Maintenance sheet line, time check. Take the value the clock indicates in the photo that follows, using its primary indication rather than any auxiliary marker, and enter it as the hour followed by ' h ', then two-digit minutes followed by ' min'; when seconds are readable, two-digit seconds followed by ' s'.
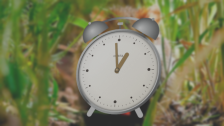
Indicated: 12 h 59 min
